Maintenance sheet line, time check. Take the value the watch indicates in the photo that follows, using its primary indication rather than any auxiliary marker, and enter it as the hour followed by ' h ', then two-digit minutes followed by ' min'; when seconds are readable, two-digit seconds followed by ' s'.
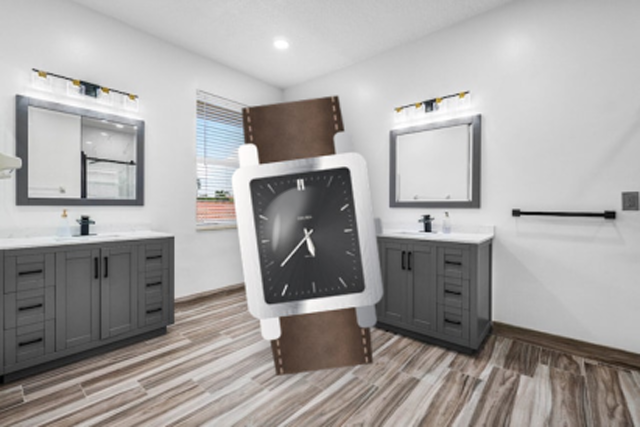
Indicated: 5 h 38 min
